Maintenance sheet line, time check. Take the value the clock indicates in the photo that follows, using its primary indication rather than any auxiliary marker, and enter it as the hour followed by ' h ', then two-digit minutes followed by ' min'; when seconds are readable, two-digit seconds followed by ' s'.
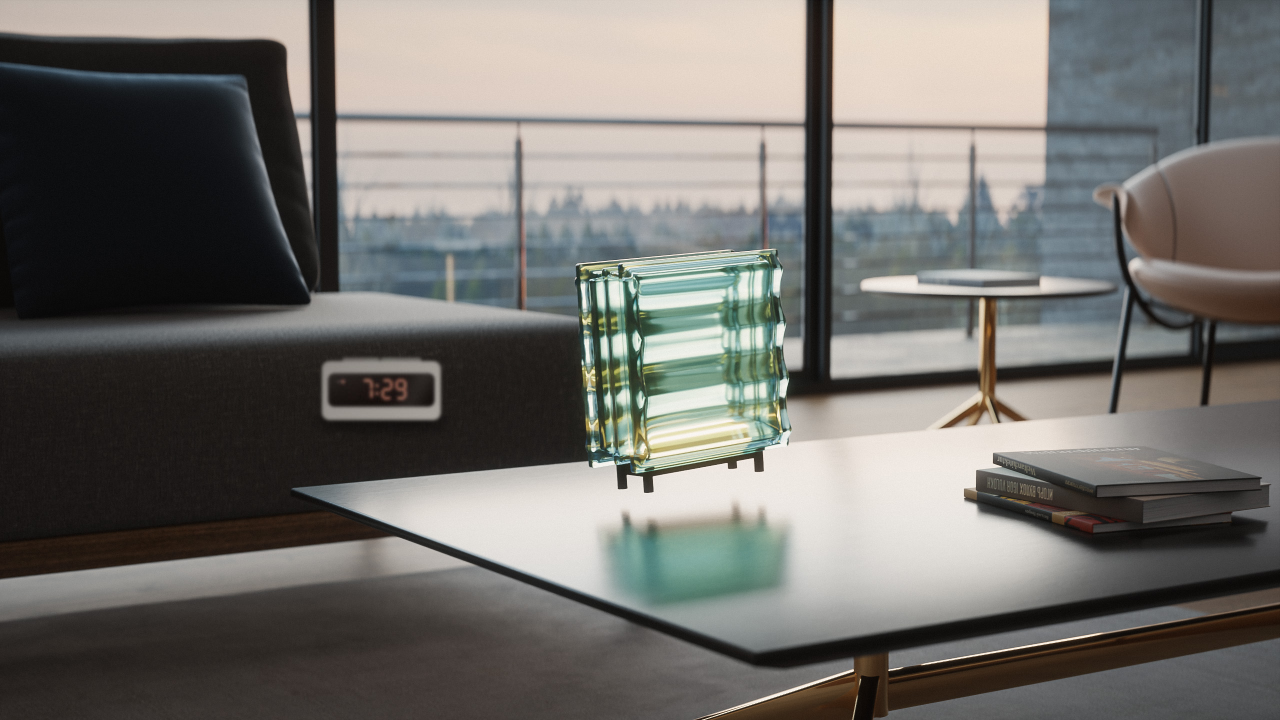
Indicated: 7 h 29 min
